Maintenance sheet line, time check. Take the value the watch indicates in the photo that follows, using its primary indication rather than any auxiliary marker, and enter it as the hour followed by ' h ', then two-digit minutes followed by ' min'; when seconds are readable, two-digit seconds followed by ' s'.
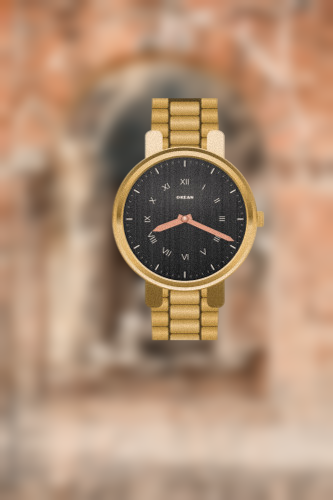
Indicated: 8 h 19 min
